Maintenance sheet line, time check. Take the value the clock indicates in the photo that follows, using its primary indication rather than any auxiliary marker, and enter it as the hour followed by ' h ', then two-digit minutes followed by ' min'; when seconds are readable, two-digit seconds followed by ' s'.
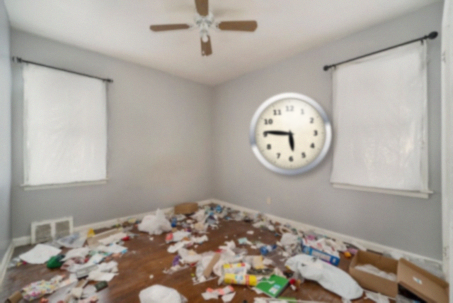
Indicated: 5 h 46 min
